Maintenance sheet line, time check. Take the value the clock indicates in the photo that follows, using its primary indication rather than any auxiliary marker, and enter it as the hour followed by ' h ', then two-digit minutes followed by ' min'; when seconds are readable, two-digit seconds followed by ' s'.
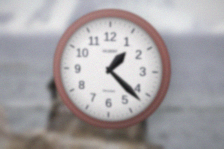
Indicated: 1 h 22 min
